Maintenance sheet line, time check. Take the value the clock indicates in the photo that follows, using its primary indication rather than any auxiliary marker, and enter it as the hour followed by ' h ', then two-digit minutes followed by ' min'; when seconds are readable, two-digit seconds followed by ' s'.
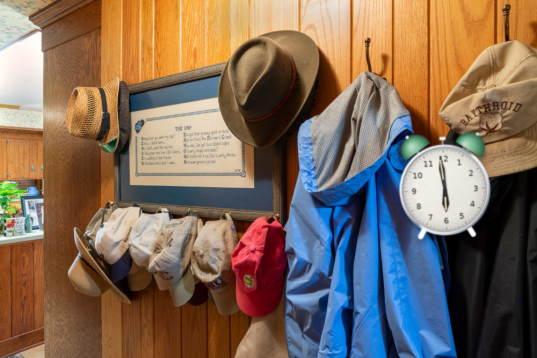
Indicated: 5 h 59 min
